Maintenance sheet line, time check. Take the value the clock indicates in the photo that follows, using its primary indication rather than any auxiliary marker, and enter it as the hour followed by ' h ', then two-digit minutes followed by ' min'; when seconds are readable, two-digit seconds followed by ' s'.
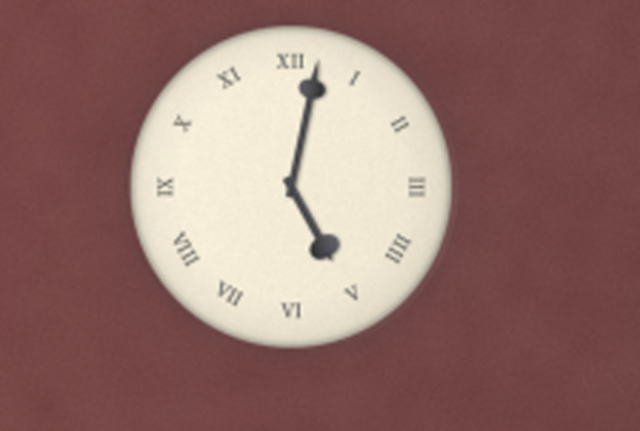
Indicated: 5 h 02 min
